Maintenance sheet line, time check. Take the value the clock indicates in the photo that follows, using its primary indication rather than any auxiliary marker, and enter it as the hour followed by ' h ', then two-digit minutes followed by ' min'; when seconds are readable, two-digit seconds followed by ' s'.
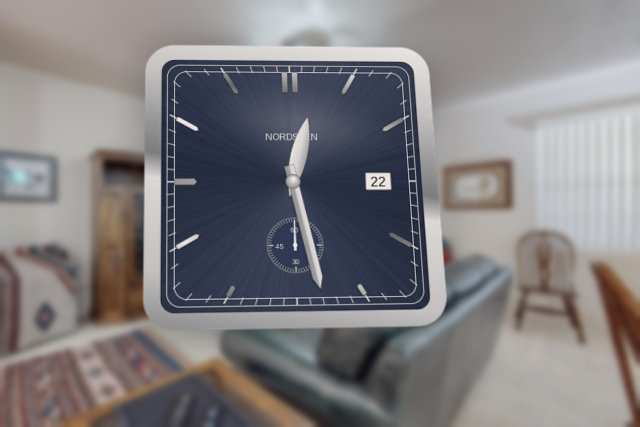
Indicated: 12 h 28 min
